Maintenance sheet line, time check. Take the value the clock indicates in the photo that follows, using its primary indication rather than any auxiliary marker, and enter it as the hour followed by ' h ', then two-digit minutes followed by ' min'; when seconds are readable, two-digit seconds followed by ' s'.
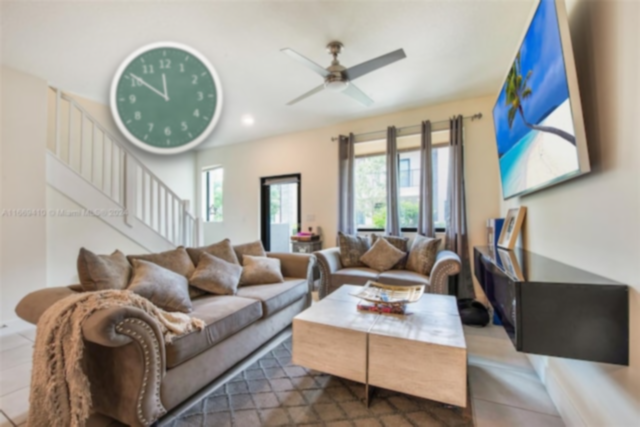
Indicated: 11 h 51 min
